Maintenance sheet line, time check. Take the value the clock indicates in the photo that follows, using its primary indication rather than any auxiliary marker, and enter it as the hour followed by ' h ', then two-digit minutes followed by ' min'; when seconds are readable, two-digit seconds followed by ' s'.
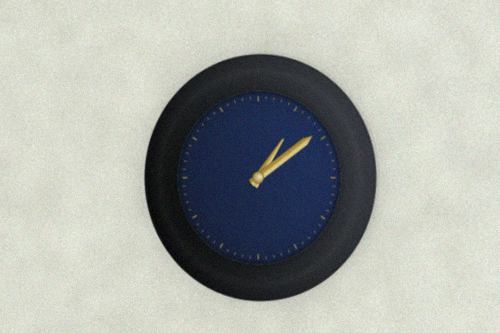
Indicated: 1 h 09 min
